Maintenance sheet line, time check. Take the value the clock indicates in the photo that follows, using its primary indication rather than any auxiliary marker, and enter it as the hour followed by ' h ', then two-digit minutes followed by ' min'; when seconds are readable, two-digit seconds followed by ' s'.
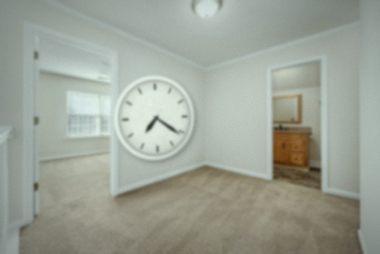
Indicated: 7 h 21 min
